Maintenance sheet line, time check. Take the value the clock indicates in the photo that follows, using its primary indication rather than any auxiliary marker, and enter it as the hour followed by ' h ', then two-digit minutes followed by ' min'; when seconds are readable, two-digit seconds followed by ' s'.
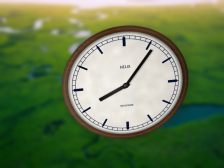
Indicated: 8 h 06 min
